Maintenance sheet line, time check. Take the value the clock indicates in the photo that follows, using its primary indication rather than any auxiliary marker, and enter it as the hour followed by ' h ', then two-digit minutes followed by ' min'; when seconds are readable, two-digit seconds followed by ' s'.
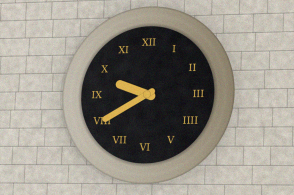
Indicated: 9 h 40 min
